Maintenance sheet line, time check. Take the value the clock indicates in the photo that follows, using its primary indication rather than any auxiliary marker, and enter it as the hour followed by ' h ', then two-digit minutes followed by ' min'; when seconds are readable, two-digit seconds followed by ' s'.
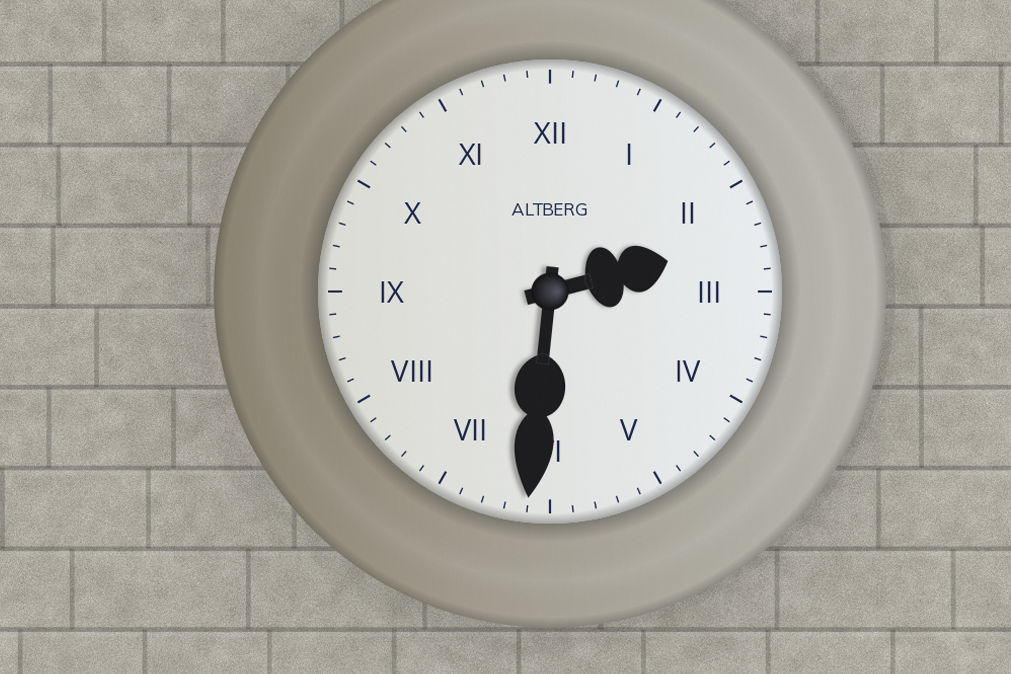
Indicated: 2 h 31 min
